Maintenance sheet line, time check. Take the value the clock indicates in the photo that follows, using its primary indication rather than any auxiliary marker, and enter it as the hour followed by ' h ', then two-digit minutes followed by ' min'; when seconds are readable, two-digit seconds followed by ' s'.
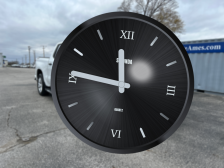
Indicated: 11 h 46 min
